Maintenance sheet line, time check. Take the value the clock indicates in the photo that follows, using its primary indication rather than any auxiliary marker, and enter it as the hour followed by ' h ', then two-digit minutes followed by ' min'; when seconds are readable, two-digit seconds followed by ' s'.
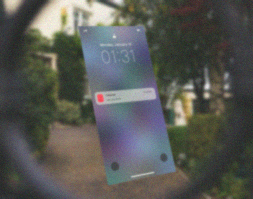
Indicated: 1 h 31 min
